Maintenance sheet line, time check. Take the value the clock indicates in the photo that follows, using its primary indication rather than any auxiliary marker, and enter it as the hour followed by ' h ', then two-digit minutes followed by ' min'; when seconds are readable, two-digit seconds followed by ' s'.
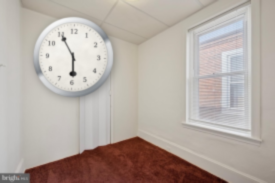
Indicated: 5 h 55 min
